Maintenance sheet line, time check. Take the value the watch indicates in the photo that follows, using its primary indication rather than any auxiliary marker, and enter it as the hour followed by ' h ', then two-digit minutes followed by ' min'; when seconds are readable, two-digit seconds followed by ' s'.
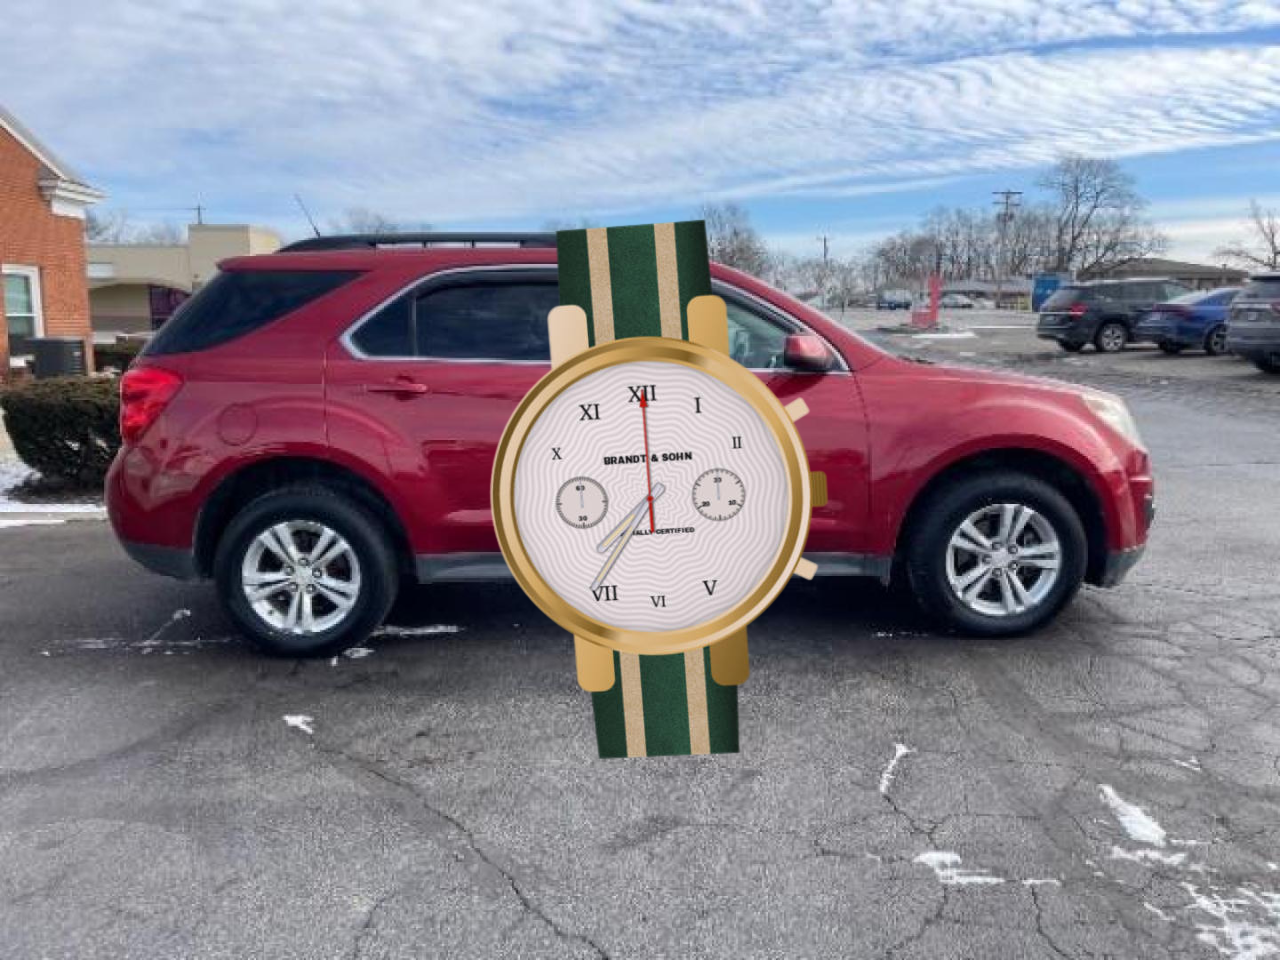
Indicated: 7 h 36 min
